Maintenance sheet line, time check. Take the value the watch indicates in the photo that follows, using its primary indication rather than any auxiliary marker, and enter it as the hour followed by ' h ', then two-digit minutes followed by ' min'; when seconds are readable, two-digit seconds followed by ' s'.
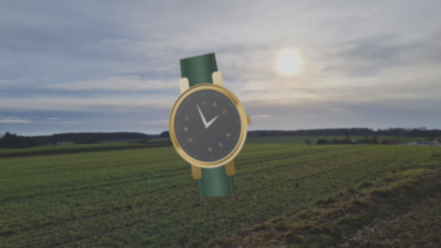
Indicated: 1 h 57 min
